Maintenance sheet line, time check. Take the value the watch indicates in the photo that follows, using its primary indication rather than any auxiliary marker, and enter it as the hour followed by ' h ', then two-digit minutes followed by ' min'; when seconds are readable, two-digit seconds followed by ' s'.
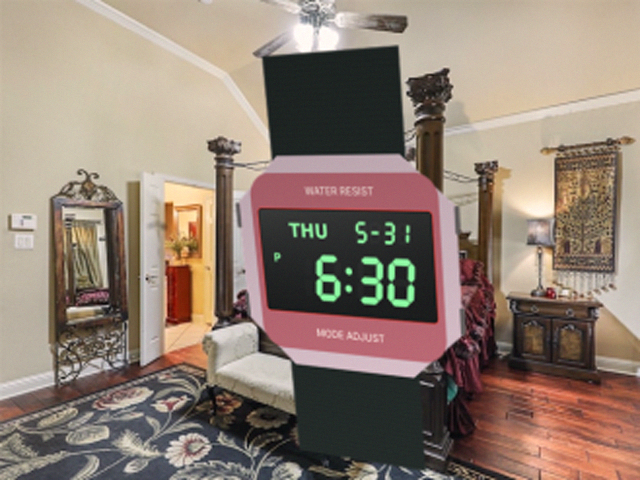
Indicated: 6 h 30 min
